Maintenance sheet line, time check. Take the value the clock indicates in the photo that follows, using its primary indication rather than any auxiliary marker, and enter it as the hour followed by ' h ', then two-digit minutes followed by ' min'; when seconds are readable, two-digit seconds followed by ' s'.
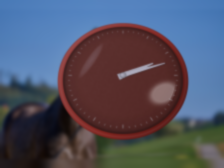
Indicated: 2 h 12 min
